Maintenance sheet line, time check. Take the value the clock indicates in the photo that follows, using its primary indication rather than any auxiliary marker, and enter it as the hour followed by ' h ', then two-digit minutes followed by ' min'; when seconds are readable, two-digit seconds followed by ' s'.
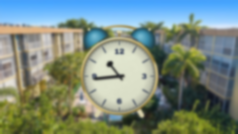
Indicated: 10 h 44 min
